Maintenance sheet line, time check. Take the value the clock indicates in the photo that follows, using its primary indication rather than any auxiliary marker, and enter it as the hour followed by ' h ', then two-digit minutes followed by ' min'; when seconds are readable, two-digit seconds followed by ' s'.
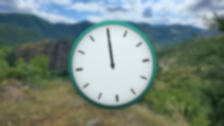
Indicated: 12 h 00 min
